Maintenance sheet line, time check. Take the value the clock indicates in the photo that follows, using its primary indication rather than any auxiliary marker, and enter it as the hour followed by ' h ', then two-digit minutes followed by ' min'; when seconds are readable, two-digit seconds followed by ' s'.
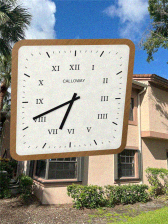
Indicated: 6 h 41 min
